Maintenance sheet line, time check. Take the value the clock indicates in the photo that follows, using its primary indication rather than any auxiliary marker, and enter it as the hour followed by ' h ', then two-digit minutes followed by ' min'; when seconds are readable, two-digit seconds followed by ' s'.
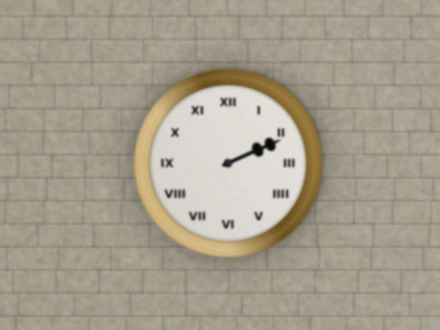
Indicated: 2 h 11 min
